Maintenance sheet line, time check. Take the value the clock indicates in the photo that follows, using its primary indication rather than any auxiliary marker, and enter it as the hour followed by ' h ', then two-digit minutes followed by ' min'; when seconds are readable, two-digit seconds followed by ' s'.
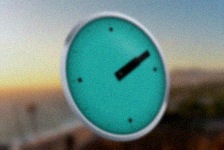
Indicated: 2 h 11 min
